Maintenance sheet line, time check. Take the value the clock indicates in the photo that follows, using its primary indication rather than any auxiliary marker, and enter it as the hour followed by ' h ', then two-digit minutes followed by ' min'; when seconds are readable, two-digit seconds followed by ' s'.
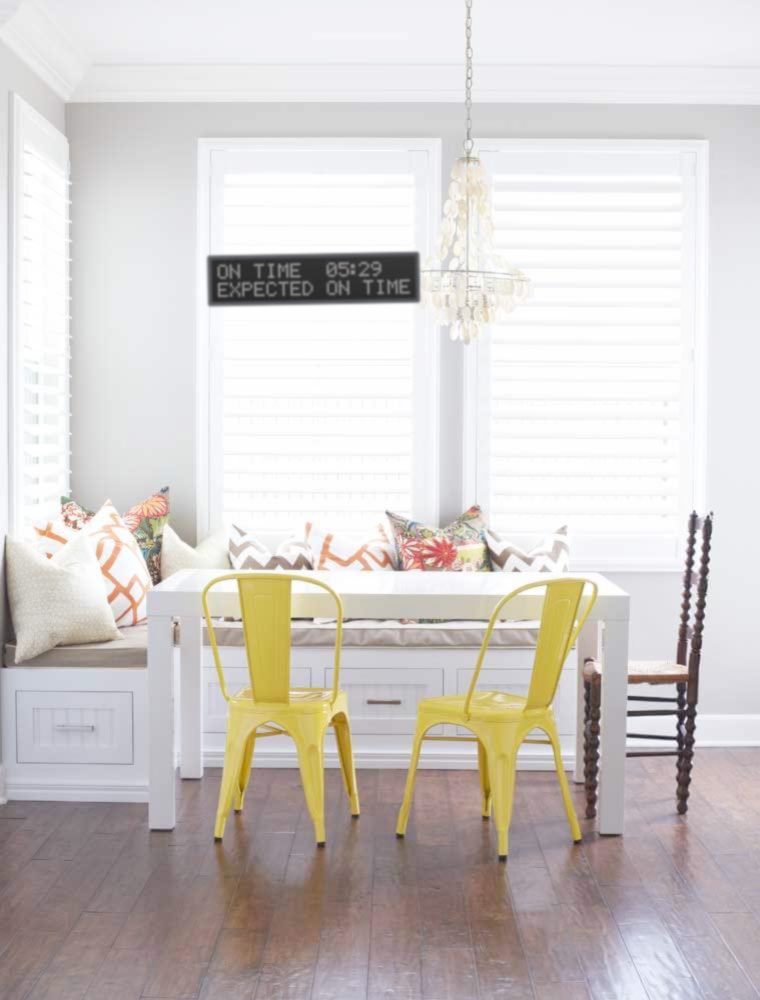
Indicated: 5 h 29 min
